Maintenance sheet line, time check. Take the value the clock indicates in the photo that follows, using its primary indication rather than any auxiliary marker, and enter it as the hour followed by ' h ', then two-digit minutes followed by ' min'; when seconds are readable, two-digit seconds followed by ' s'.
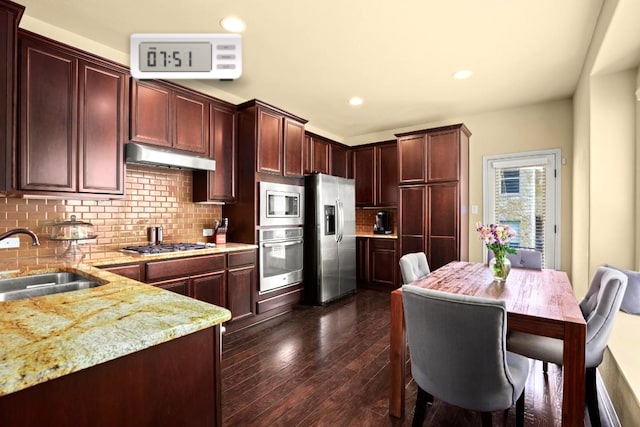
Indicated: 7 h 51 min
